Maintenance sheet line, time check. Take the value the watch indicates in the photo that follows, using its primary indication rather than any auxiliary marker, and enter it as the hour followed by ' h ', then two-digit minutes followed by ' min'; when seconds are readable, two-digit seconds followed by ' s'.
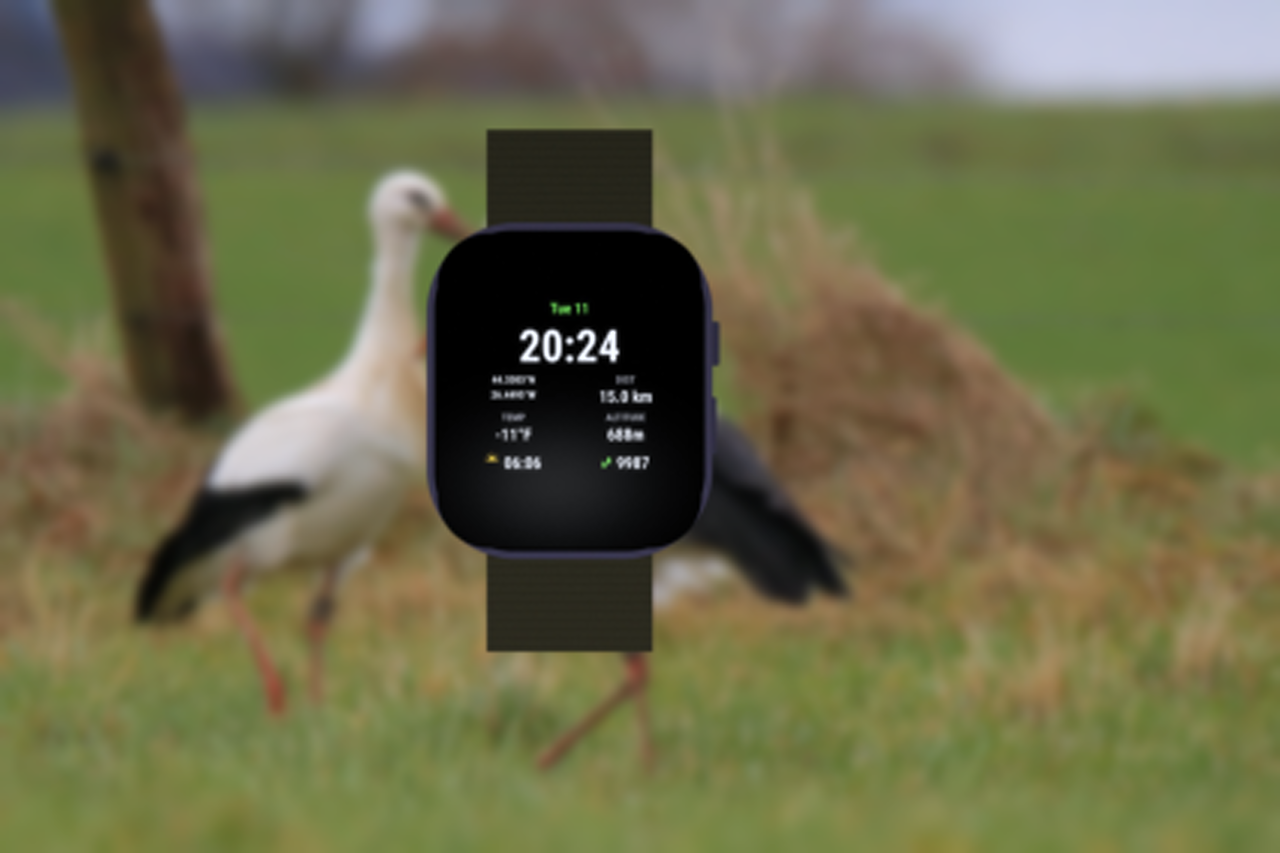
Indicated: 20 h 24 min
